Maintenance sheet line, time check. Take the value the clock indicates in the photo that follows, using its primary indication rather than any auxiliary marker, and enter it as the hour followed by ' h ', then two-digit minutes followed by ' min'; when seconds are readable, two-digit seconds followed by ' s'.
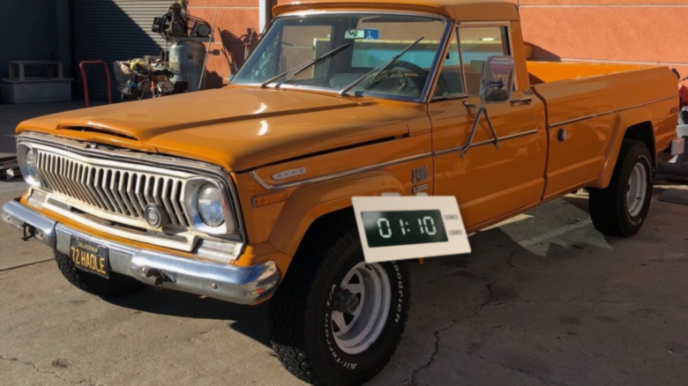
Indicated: 1 h 10 min
